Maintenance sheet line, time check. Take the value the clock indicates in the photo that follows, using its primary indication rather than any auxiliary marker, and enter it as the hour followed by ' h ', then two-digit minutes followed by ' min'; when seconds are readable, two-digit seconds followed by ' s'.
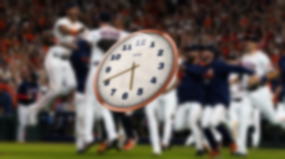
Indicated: 5 h 41 min
